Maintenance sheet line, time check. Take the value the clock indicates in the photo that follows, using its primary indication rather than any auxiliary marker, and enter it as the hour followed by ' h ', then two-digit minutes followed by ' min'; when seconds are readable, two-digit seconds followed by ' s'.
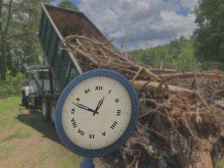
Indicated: 12 h 48 min
